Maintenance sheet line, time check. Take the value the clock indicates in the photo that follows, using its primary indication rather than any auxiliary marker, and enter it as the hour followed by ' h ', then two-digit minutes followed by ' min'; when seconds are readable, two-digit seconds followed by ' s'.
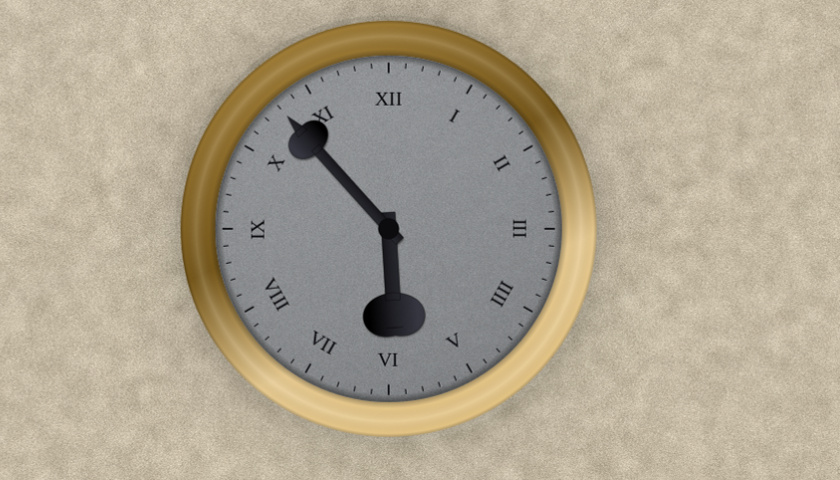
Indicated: 5 h 53 min
